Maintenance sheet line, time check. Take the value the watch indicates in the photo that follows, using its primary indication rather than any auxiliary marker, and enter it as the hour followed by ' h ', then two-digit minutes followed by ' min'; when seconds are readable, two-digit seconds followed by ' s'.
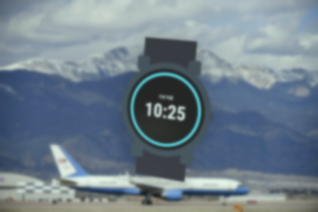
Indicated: 10 h 25 min
